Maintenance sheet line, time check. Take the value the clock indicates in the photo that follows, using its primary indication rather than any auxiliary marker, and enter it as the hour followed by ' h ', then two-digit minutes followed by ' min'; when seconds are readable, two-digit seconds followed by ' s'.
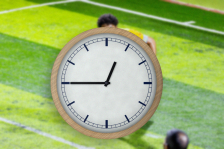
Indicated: 12 h 45 min
